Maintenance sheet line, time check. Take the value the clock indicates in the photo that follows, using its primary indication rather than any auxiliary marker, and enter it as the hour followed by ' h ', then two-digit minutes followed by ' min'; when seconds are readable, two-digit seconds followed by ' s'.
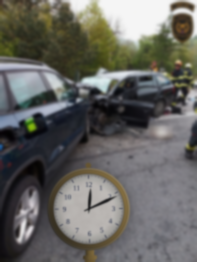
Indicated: 12 h 11 min
